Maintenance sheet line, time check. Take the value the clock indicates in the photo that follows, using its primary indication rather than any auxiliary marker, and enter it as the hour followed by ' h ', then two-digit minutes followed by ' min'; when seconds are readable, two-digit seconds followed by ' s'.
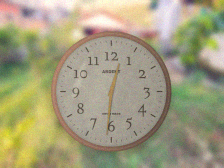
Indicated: 12 h 31 min
